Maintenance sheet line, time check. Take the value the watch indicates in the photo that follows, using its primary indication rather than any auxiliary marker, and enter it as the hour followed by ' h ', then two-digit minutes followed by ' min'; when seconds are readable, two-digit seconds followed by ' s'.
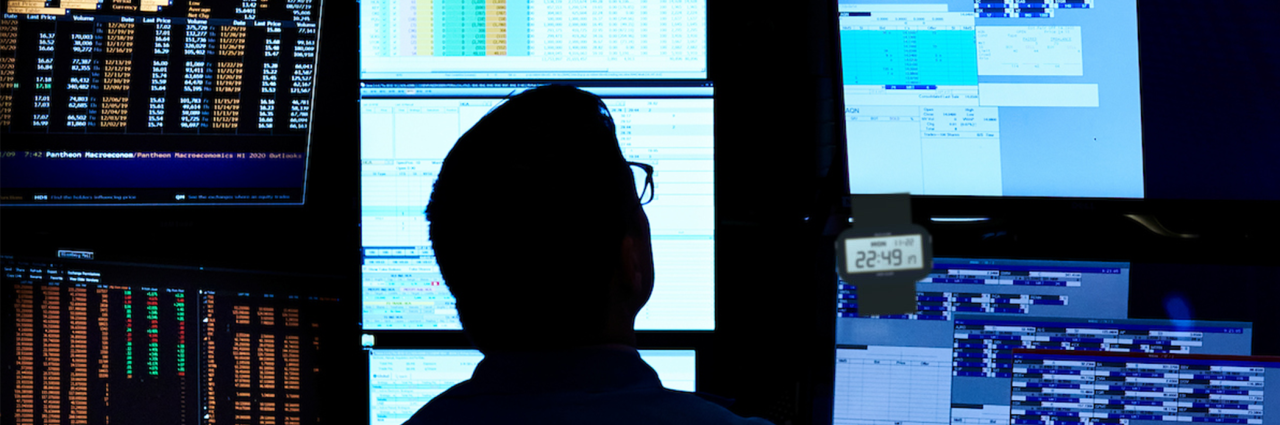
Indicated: 22 h 49 min
